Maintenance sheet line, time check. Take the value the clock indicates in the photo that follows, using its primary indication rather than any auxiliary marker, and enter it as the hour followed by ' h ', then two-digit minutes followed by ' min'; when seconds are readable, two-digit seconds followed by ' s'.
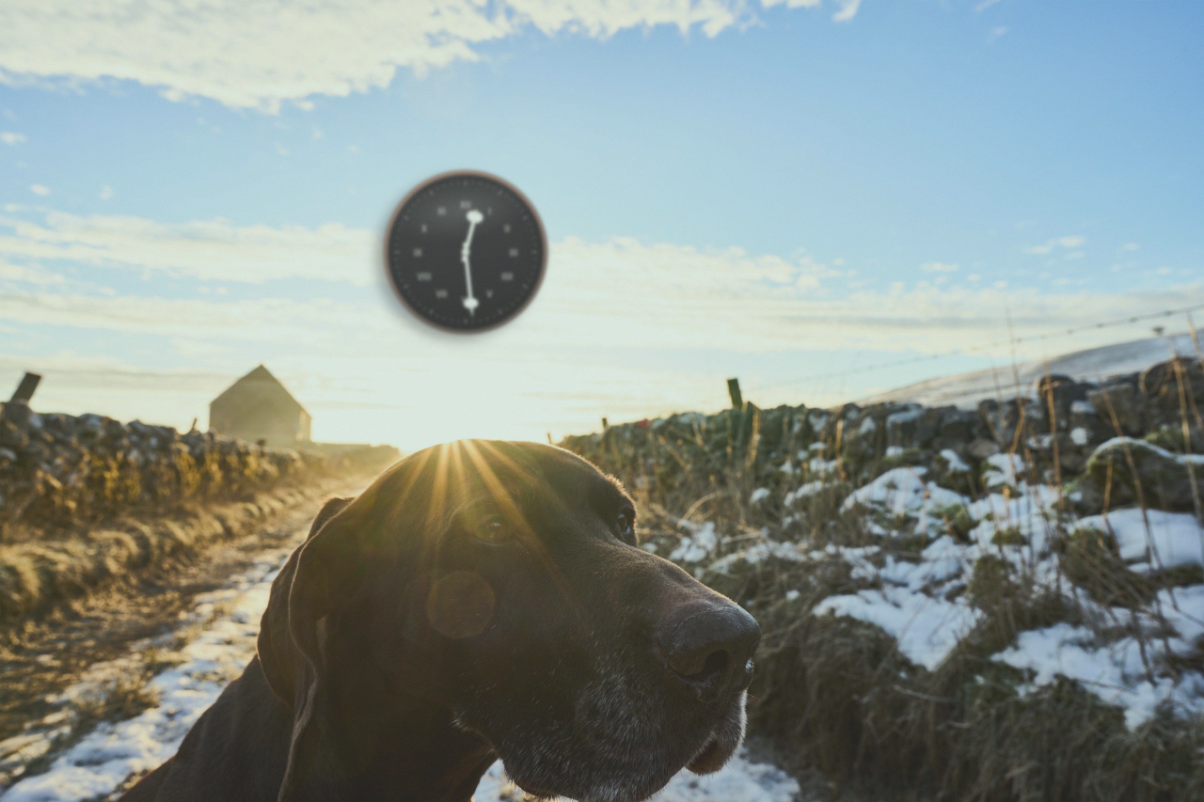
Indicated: 12 h 29 min
